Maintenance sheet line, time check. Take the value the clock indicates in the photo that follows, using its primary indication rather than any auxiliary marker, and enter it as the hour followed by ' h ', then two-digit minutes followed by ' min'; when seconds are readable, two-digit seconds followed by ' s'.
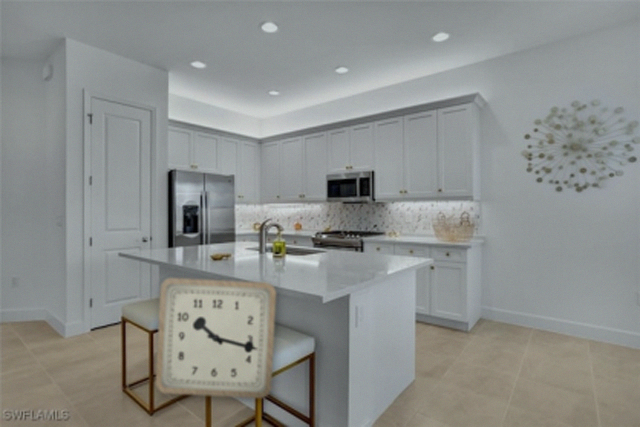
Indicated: 10 h 17 min
